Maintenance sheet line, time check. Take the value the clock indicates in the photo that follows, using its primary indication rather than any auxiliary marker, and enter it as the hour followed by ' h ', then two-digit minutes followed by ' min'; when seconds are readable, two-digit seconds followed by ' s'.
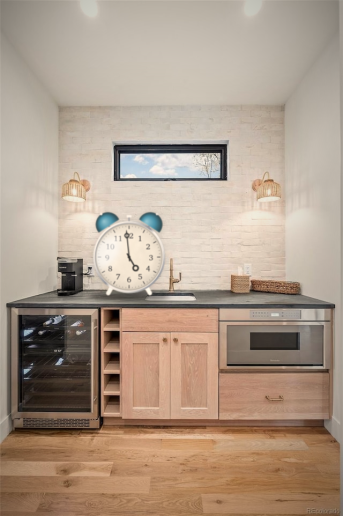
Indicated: 4 h 59 min
